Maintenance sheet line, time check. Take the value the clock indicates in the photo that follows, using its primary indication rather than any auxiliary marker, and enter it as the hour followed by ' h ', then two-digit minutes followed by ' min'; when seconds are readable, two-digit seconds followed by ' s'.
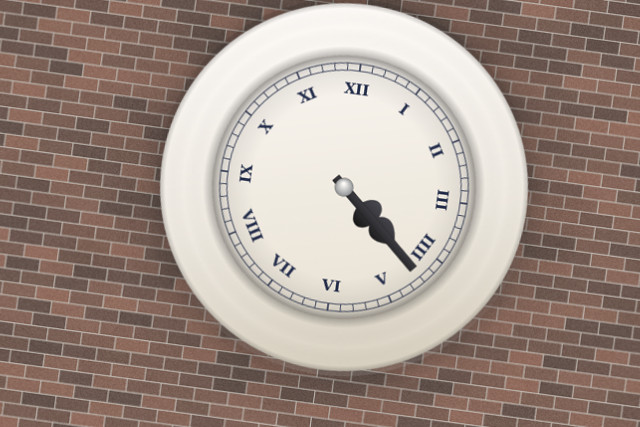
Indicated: 4 h 22 min
